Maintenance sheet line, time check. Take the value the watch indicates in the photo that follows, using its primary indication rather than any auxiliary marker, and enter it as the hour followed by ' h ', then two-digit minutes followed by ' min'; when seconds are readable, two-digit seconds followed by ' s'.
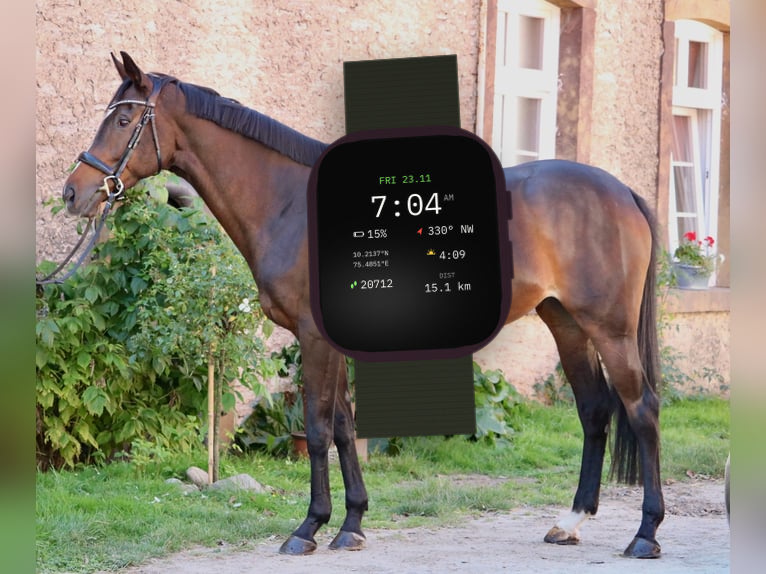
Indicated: 7 h 04 min
